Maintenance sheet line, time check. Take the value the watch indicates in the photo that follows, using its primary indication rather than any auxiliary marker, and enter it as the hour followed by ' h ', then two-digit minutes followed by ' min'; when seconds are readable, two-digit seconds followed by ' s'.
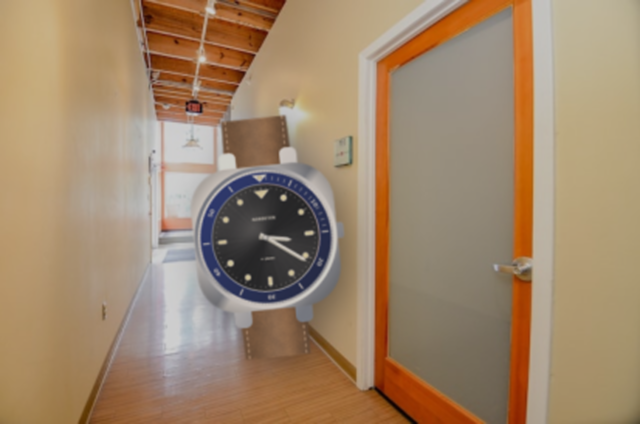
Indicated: 3 h 21 min
